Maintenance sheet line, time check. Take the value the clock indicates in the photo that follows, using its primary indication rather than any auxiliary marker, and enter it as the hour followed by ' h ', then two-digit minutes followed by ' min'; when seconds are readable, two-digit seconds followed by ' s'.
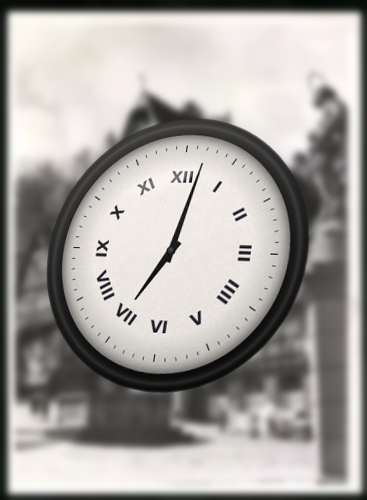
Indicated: 7 h 02 min
